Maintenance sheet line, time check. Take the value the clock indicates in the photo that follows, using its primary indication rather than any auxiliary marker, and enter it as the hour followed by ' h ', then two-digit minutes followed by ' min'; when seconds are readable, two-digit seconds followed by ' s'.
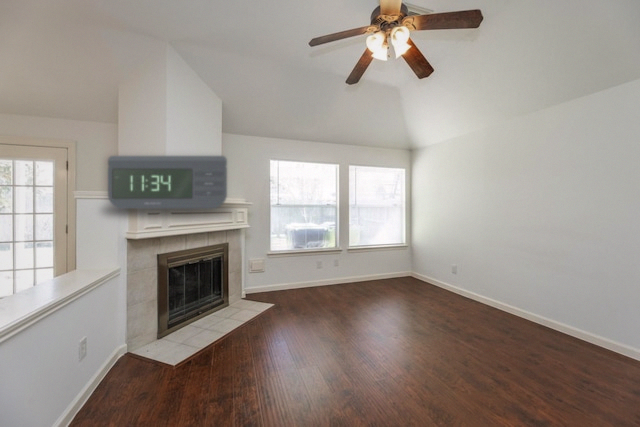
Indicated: 11 h 34 min
